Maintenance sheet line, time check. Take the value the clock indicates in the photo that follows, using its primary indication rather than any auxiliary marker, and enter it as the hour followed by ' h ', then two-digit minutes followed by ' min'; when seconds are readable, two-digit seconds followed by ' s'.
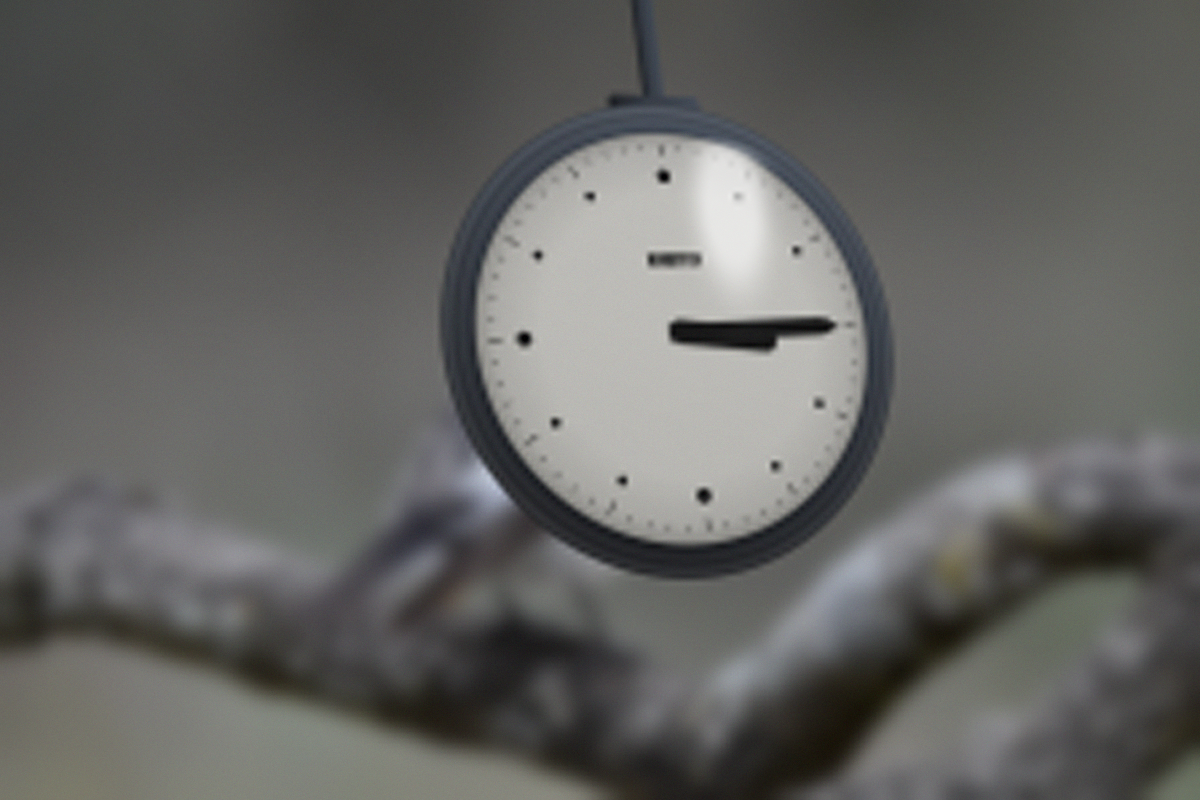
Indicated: 3 h 15 min
